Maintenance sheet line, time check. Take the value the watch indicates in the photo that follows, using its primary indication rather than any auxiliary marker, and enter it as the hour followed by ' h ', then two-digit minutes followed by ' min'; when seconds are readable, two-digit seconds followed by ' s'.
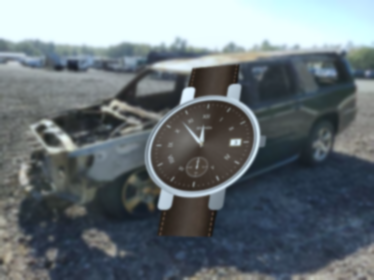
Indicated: 11 h 53 min
